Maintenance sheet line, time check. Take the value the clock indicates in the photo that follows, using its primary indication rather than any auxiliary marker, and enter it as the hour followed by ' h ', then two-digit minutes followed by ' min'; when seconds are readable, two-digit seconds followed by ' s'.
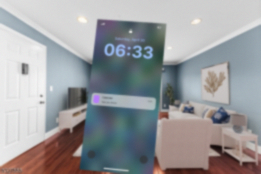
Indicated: 6 h 33 min
